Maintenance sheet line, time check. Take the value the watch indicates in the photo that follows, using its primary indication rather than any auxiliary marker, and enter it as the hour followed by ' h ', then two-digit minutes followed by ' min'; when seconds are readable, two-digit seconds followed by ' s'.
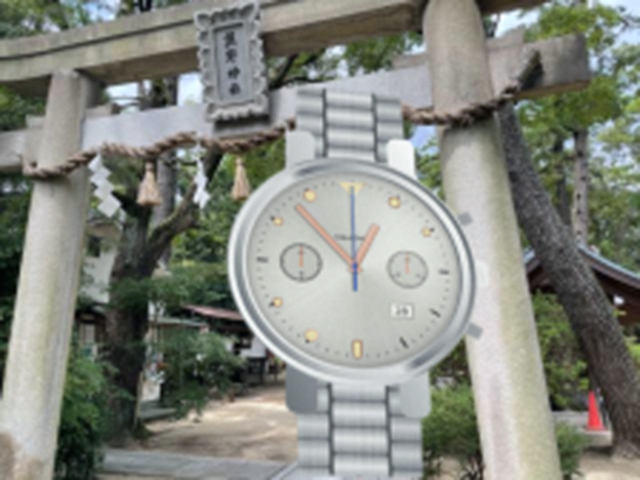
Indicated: 12 h 53 min
